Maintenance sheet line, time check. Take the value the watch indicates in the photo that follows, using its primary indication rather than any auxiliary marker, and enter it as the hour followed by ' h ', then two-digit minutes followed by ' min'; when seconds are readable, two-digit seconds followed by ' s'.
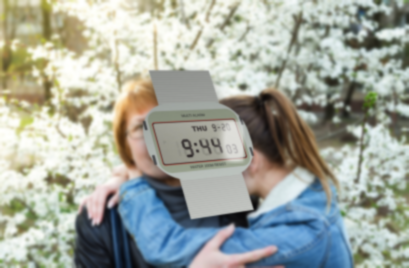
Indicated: 9 h 44 min
